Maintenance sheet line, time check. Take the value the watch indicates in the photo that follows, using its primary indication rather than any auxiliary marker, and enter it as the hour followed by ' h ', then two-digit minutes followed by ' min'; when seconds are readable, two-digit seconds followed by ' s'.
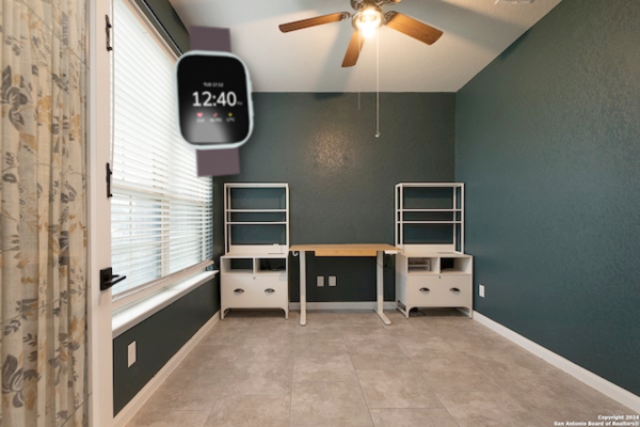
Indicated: 12 h 40 min
